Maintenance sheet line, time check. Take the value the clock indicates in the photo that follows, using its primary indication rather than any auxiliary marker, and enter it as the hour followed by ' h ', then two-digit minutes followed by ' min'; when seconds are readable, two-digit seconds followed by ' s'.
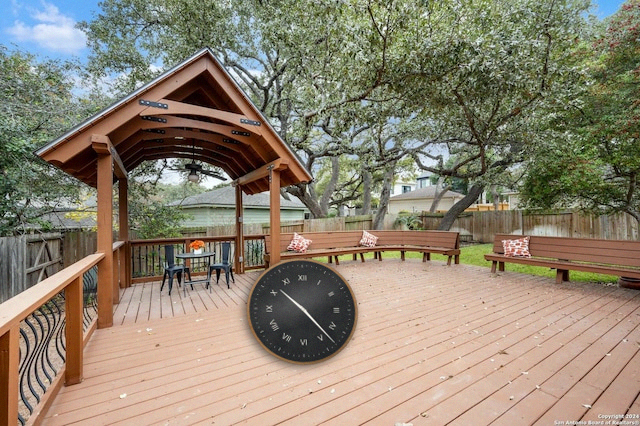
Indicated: 10 h 23 min
